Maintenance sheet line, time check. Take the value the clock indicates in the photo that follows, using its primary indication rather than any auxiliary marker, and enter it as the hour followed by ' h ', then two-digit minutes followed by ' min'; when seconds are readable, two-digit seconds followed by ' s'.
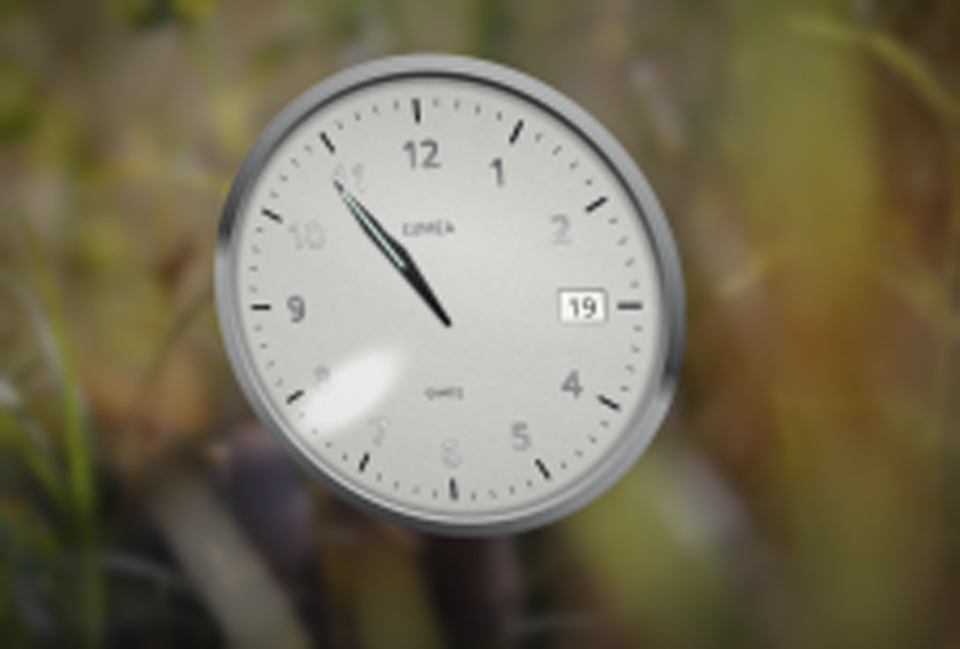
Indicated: 10 h 54 min
